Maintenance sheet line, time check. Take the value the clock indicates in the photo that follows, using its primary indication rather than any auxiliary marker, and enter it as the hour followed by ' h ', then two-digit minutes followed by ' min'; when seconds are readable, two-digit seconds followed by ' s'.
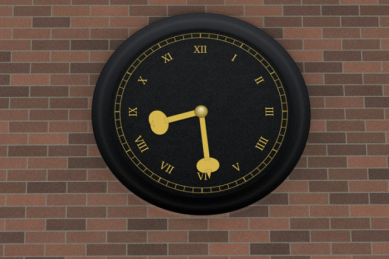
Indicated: 8 h 29 min
